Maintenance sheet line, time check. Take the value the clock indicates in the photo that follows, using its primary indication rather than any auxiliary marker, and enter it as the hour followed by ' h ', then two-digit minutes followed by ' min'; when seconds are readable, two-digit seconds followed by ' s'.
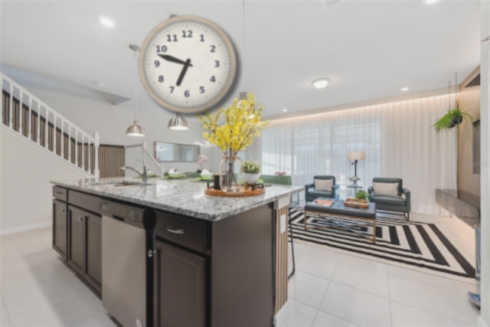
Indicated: 6 h 48 min
